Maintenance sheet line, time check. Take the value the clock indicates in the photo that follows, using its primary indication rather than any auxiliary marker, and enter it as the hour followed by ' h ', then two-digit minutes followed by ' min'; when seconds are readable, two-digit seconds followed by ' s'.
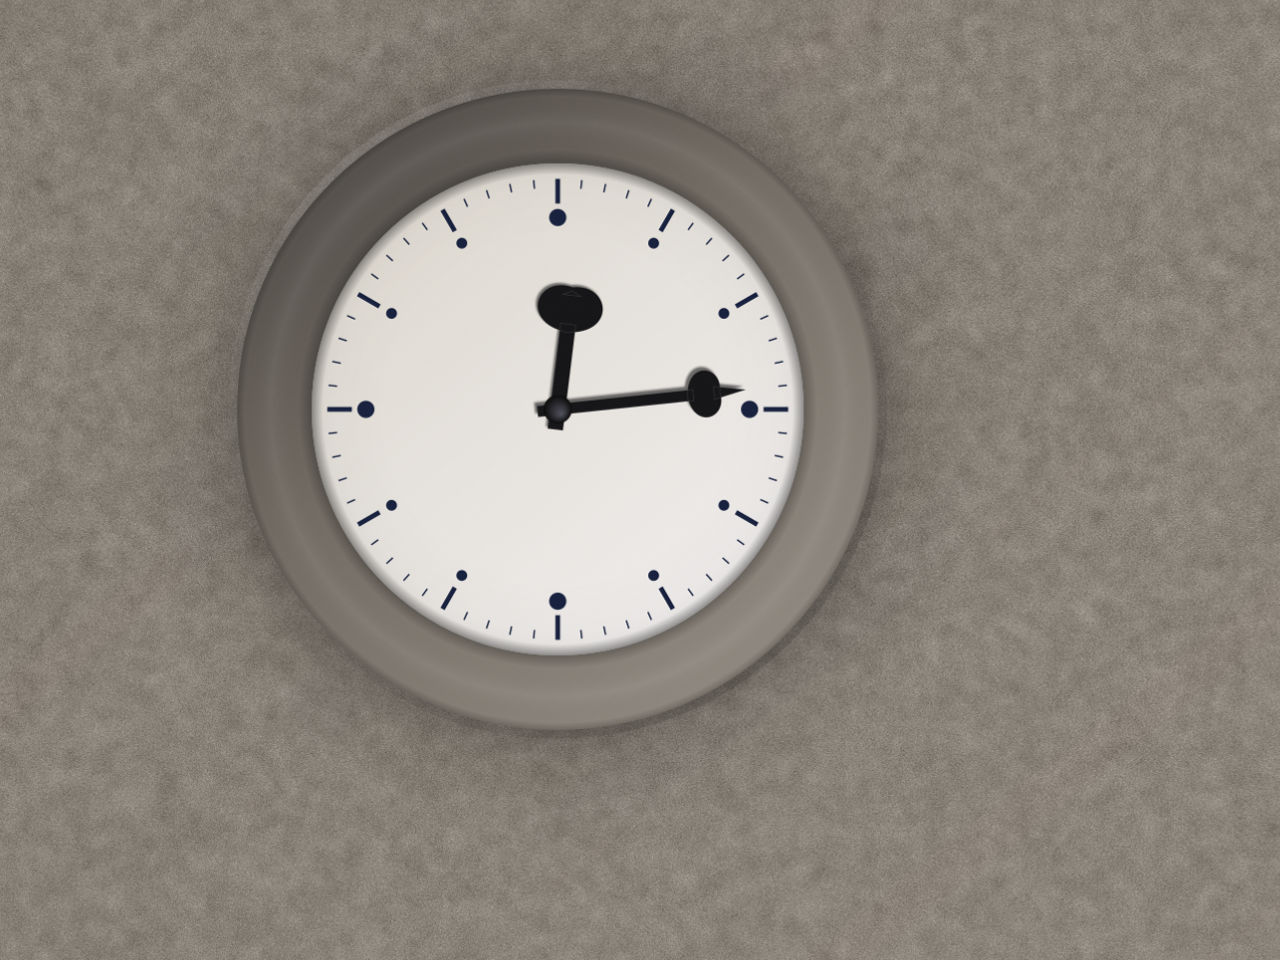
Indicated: 12 h 14 min
